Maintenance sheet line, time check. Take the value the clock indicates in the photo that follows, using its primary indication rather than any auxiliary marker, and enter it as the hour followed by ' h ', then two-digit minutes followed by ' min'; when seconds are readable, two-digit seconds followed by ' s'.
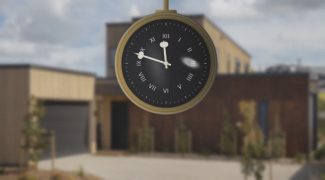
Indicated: 11 h 48 min
